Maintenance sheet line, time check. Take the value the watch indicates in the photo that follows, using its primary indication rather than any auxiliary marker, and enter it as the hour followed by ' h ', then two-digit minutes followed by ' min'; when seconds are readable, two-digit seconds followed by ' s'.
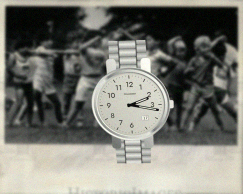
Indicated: 2 h 17 min
